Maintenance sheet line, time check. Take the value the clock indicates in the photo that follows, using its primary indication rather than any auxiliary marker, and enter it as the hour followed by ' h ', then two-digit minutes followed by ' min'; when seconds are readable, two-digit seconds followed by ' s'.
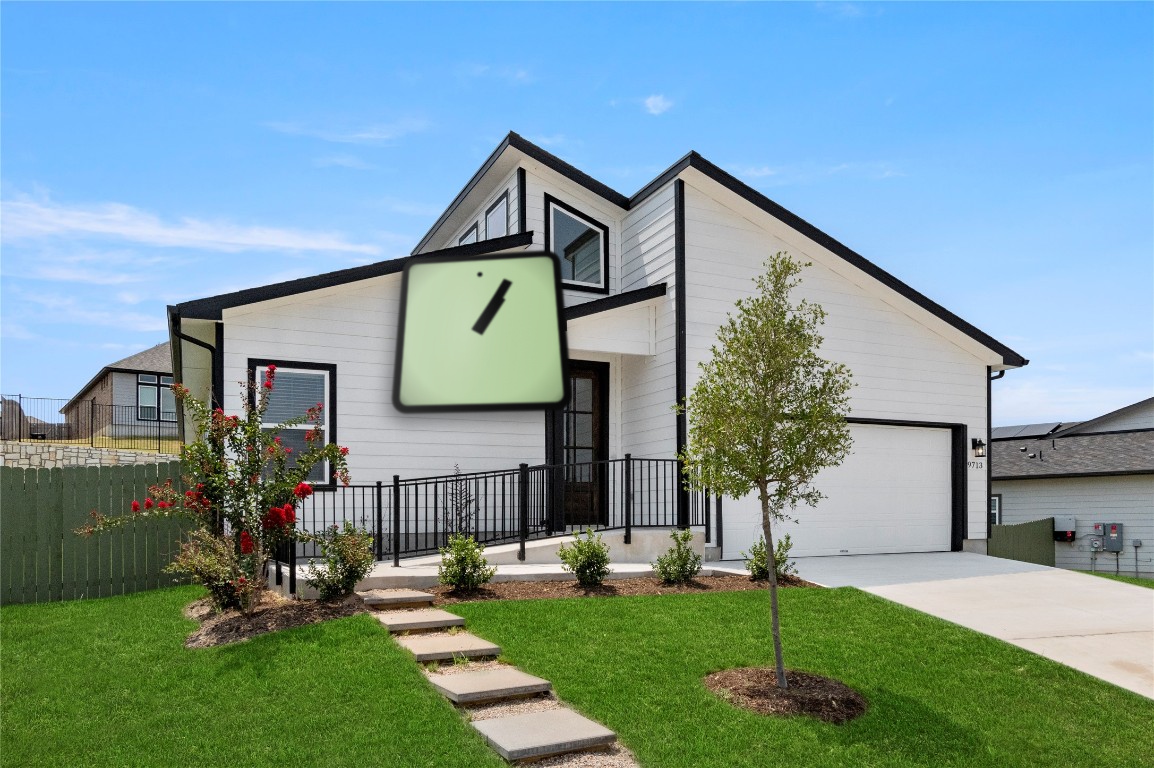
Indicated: 1 h 05 min
